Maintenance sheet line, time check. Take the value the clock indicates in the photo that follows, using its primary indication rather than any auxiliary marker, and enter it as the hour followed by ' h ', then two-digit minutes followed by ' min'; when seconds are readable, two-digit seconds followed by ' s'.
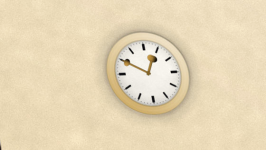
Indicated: 12 h 50 min
